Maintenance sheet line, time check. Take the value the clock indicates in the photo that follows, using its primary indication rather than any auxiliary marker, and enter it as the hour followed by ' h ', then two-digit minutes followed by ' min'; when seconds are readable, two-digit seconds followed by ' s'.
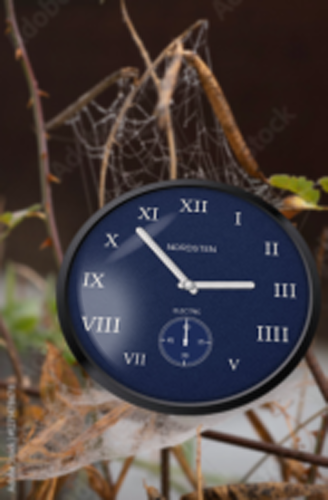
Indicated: 2 h 53 min
